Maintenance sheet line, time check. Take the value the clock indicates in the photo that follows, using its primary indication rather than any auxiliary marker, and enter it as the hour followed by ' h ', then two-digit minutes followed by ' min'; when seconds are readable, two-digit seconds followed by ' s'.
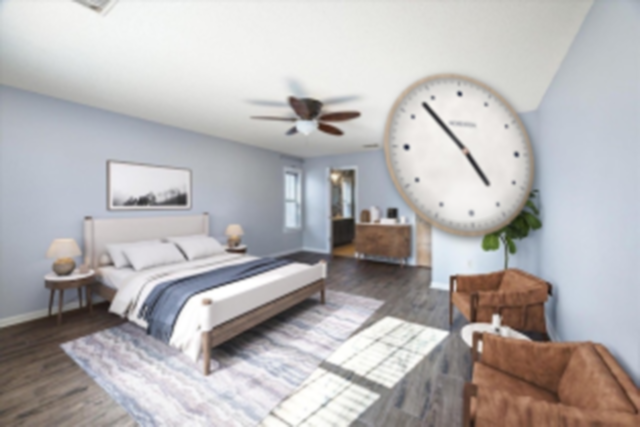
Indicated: 4 h 53 min
